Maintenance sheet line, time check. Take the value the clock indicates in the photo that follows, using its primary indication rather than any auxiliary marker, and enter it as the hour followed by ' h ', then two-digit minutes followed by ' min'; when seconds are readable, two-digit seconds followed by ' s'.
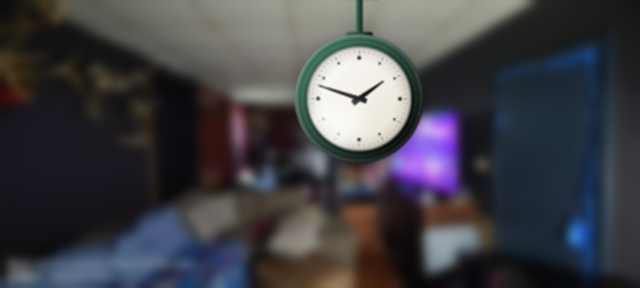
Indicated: 1 h 48 min
